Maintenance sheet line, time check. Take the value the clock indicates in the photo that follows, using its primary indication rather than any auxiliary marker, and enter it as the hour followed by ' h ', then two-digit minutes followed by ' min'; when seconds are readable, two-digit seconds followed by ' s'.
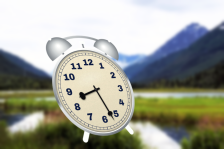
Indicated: 8 h 27 min
